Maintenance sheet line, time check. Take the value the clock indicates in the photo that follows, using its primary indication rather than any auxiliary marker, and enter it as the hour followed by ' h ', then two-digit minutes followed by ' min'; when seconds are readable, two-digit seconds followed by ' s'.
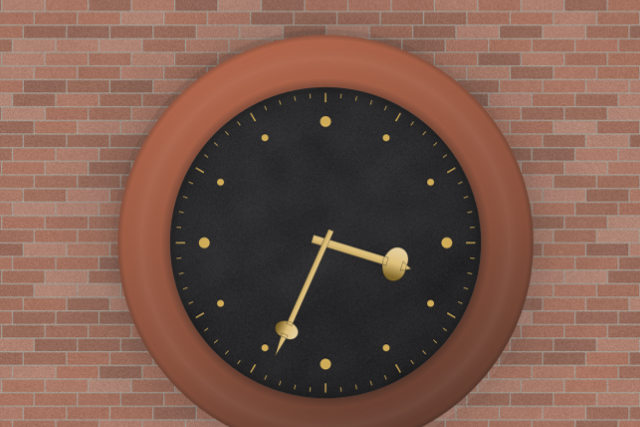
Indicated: 3 h 34 min
